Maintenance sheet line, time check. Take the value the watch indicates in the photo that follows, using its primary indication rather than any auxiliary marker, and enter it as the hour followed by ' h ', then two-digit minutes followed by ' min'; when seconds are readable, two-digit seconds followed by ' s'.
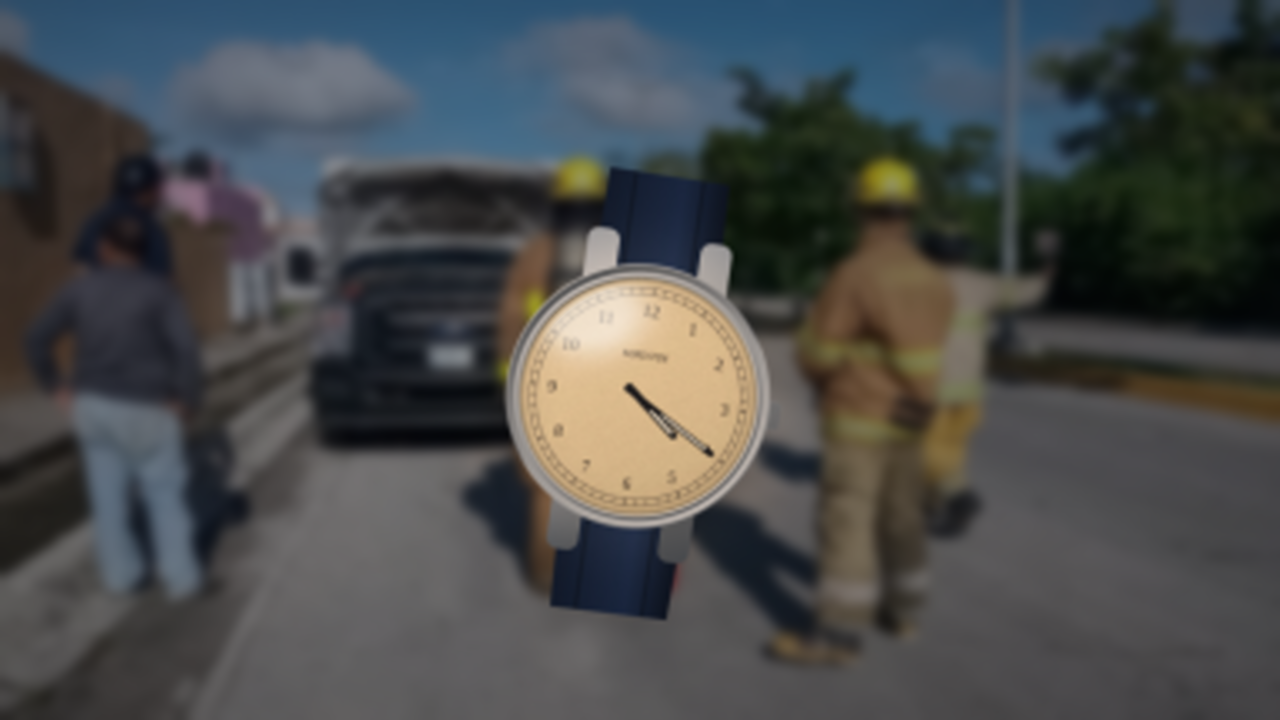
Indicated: 4 h 20 min
